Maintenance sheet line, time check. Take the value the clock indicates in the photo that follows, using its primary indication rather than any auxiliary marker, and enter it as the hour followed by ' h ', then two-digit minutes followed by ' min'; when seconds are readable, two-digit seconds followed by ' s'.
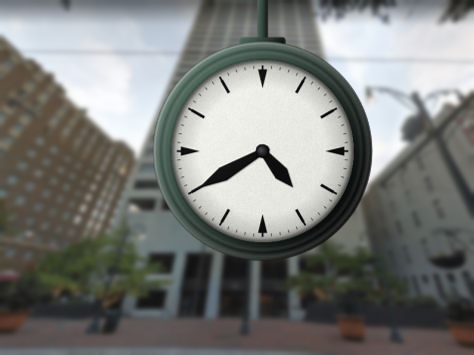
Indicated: 4 h 40 min
